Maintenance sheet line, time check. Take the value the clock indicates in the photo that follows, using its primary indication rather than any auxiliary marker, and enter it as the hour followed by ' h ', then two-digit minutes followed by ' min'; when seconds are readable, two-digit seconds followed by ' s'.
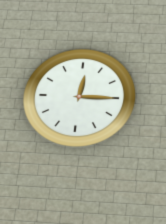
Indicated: 12 h 15 min
